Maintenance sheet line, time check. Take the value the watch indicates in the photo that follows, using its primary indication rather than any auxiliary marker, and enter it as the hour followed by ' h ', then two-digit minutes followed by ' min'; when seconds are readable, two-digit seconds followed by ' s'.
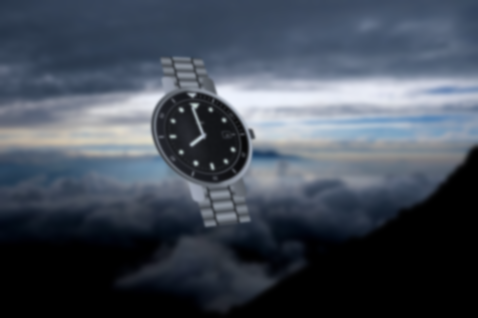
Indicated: 7 h 59 min
